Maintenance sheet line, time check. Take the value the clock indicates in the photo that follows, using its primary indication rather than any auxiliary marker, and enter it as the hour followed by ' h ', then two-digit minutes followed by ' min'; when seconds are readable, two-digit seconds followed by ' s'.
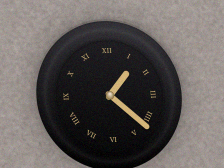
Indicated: 1 h 22 min
